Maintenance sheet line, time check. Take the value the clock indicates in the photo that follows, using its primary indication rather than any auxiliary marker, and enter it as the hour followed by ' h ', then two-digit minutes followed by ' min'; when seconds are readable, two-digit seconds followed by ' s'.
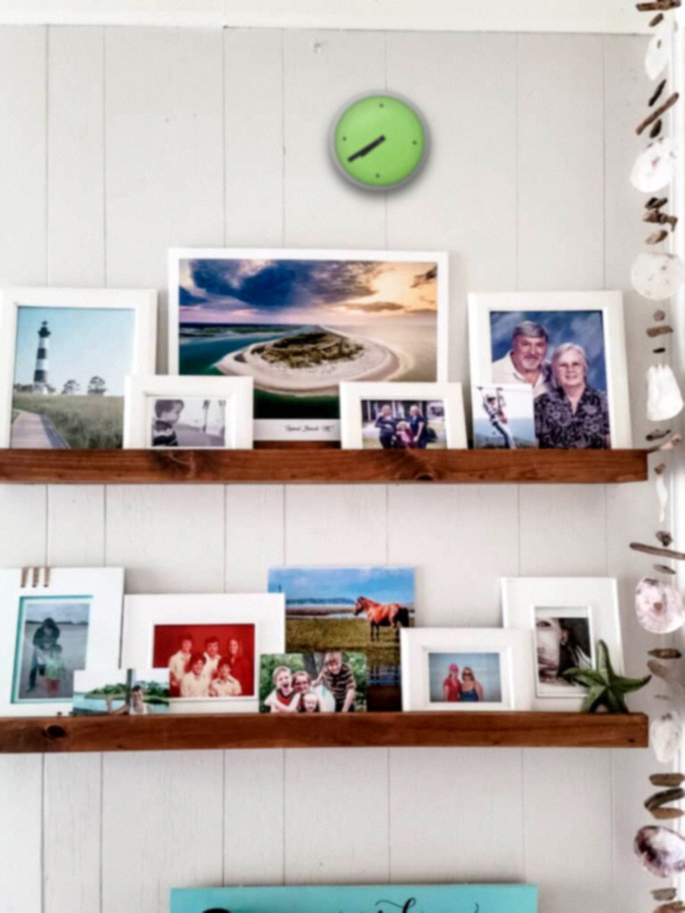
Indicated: 7 h 39 min
